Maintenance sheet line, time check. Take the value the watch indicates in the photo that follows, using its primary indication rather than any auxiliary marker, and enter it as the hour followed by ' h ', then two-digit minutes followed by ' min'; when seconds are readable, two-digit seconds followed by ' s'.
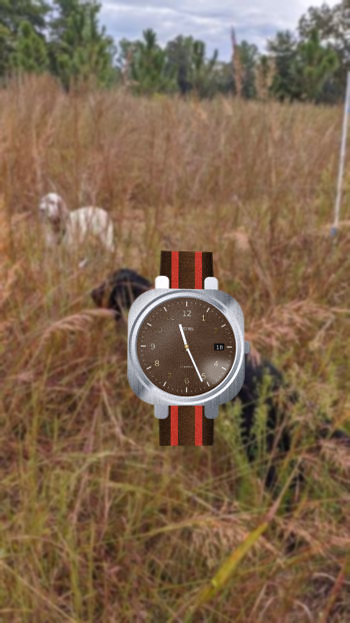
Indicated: 11 h 26 min
